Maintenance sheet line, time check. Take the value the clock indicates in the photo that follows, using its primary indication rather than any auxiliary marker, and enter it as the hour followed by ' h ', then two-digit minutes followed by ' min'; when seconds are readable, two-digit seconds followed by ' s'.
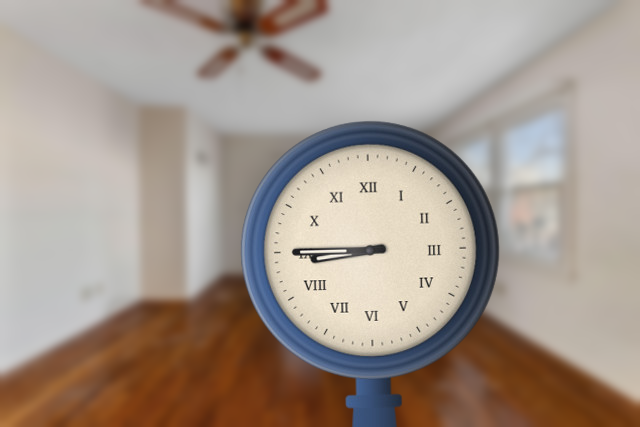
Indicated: 8 h 45 min
